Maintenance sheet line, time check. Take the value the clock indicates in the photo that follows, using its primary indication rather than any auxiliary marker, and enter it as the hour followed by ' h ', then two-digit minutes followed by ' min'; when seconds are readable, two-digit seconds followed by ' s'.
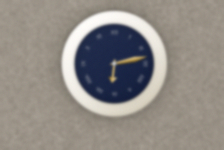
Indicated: 6 h 13 min
